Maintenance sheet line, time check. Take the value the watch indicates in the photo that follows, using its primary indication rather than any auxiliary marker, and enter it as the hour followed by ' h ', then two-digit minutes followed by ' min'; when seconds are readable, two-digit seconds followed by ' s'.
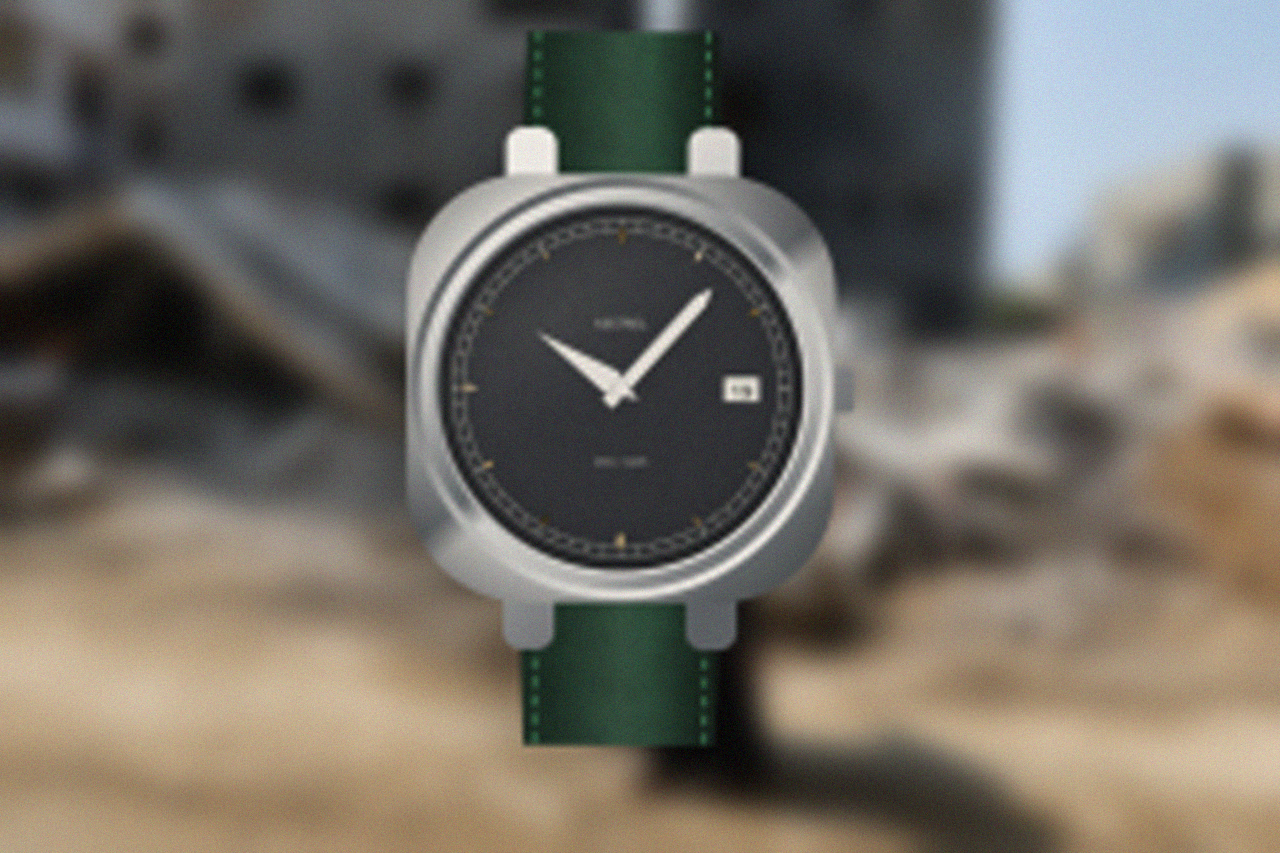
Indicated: 10 h 07 min
